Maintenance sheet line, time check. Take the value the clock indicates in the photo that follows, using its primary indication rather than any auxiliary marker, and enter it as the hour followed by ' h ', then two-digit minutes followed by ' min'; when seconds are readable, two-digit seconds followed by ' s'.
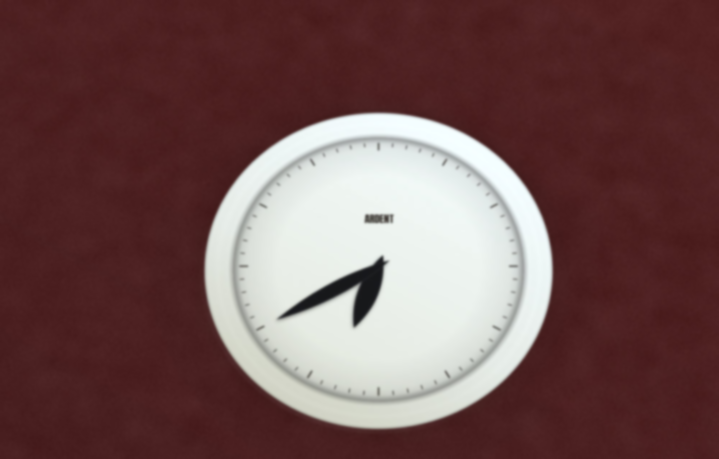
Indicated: 6 h 40 min
